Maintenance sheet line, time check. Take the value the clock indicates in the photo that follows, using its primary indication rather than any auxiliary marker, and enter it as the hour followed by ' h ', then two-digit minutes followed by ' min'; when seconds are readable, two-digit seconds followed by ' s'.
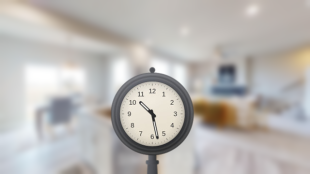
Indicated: 10 h 28 min
